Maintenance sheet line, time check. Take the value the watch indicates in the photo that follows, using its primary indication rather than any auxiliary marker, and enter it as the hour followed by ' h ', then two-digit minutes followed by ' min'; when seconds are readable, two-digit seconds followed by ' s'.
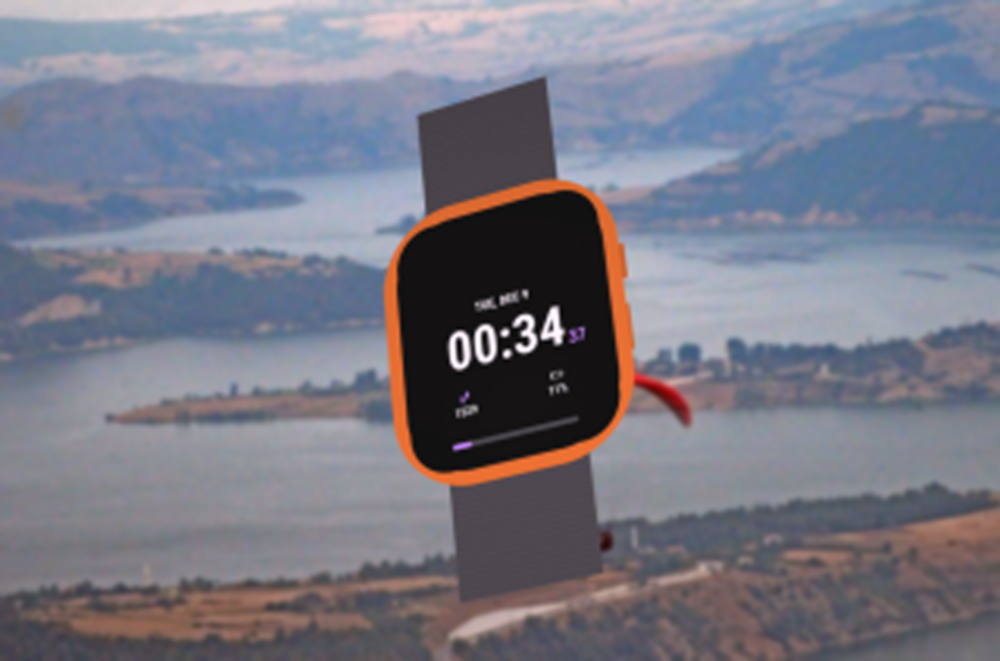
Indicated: 0 h 34 min
